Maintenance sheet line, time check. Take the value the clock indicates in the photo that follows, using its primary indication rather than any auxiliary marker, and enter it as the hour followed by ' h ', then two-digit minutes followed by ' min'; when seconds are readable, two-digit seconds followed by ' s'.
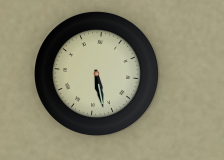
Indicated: 5 h 27 min
